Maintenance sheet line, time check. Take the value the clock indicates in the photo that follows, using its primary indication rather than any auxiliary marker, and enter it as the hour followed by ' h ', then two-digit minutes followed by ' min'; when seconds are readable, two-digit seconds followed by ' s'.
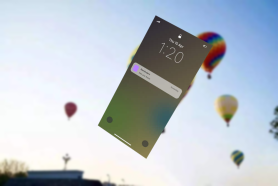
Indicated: 1 h 20 min
